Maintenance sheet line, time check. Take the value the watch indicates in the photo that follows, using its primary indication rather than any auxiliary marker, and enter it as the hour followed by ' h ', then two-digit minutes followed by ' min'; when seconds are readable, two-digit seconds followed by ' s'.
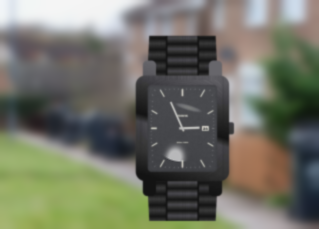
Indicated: 2 h 56 min
